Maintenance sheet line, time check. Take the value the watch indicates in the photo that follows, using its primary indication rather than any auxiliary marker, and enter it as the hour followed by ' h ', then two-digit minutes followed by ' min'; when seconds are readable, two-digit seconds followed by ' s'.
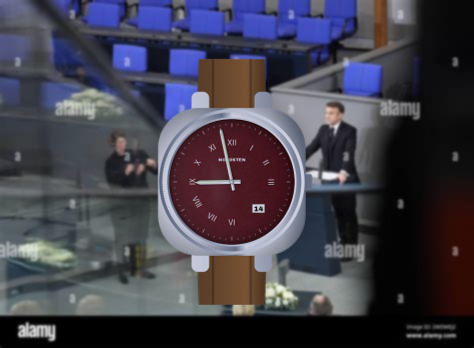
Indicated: 8 h 58 min
